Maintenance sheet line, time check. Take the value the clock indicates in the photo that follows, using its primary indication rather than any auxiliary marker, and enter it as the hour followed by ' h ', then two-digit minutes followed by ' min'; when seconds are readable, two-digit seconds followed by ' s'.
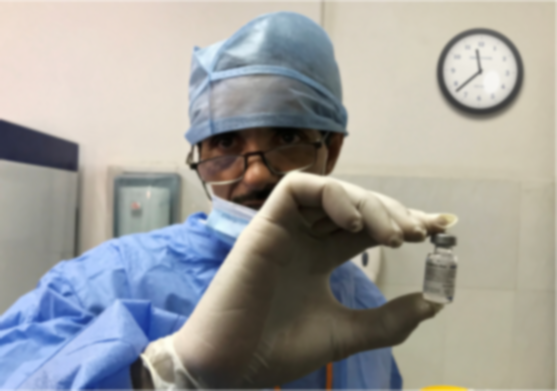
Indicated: 11 h 38 min
